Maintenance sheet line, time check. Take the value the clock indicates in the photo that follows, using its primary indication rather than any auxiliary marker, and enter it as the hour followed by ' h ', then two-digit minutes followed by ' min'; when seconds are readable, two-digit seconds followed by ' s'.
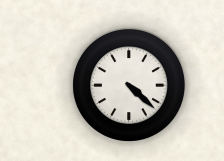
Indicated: 4 h 22 min
